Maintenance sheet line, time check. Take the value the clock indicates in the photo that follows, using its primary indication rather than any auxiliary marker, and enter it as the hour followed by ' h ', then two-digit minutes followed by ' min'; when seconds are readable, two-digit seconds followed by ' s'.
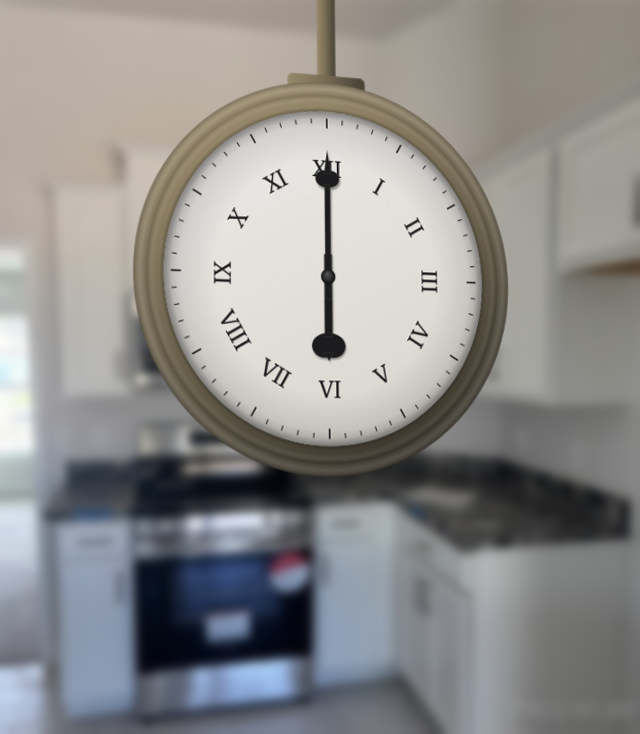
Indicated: 6 h 00 min
